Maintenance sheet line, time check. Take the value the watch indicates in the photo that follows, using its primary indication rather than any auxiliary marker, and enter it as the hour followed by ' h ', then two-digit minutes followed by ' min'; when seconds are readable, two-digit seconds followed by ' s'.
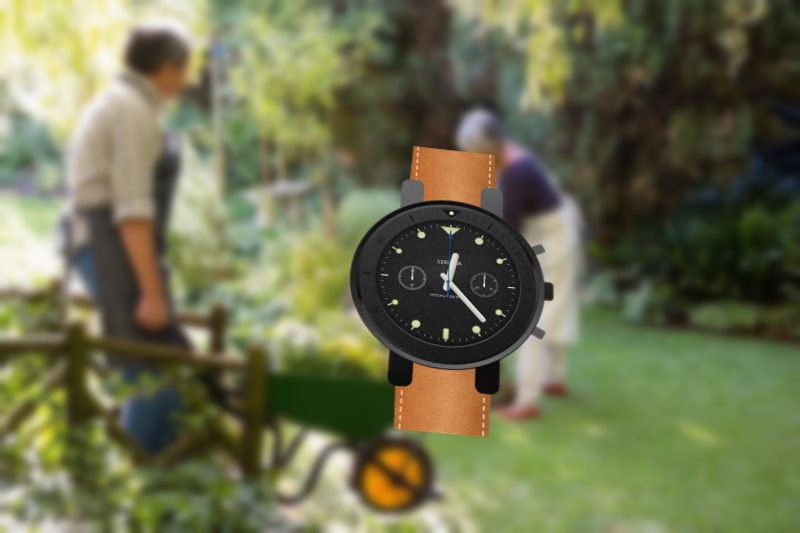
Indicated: 12 h 23 min
